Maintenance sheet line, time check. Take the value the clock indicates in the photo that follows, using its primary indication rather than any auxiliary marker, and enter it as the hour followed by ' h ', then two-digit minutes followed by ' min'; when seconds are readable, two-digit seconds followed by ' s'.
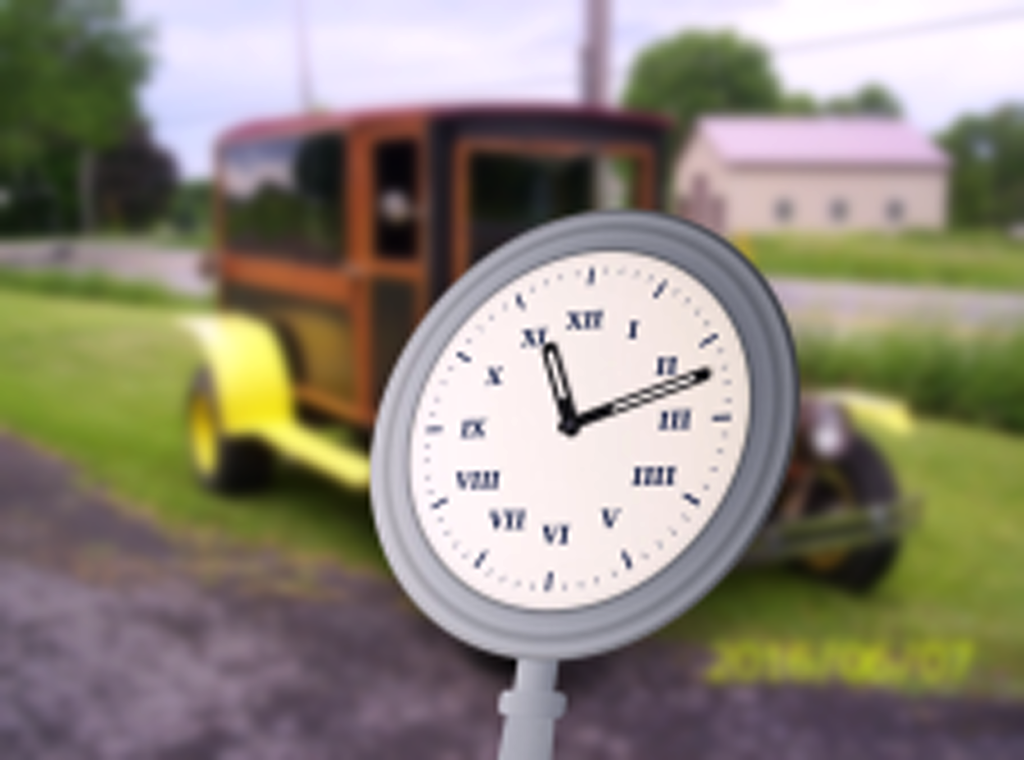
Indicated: 11 h 12 min
